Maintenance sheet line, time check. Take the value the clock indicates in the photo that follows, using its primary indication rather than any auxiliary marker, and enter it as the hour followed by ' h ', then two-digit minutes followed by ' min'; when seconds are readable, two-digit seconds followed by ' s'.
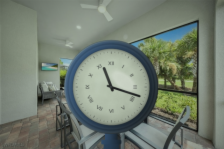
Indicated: 11 h 18 min
